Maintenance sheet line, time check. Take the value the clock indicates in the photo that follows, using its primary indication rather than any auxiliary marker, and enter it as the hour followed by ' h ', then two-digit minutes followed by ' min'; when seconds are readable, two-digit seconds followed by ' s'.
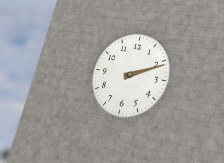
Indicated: 2 h 11 min
